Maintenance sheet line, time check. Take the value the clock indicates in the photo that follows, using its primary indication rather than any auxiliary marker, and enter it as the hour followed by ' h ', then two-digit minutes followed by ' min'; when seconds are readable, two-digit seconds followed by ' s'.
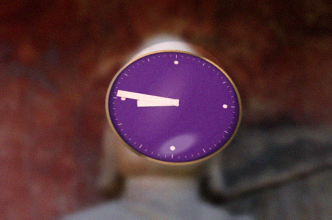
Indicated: 8 h 46 min
